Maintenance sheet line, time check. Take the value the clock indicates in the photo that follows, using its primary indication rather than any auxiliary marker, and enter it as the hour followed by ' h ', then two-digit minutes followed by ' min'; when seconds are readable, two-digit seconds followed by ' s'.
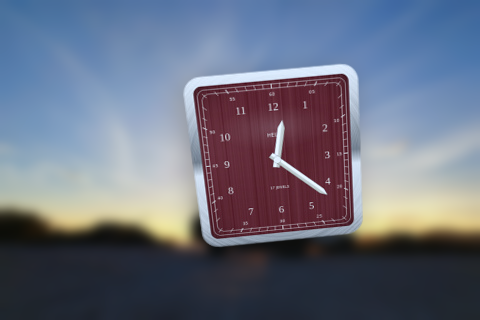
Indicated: 12 h 22 min
